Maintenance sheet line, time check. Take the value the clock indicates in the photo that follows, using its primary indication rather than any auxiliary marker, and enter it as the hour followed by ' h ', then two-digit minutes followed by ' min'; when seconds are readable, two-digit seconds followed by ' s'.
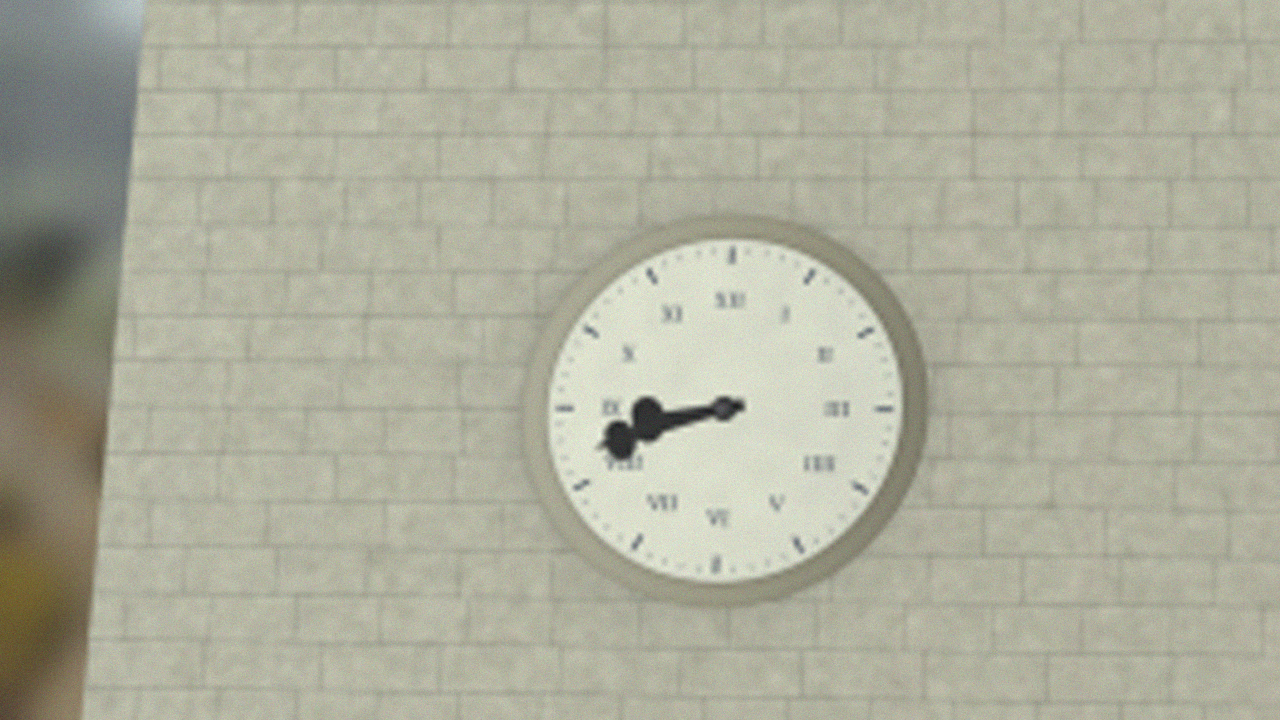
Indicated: 8 h 42 min
